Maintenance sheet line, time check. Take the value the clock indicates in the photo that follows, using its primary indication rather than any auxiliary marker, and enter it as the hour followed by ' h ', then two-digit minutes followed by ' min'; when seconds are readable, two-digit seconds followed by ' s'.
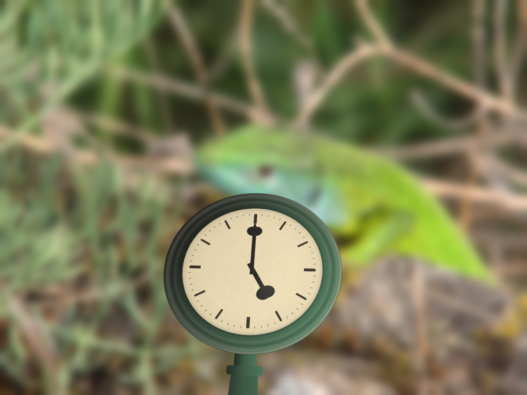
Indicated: 5 h 00 min
